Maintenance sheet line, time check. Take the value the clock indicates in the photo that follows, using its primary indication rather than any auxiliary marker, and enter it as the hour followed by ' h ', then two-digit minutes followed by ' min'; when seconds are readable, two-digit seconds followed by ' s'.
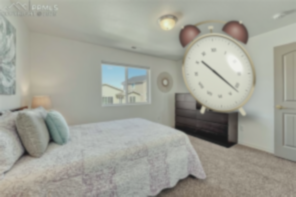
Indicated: 10 h 22 min
